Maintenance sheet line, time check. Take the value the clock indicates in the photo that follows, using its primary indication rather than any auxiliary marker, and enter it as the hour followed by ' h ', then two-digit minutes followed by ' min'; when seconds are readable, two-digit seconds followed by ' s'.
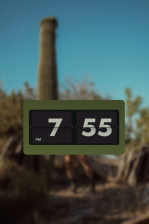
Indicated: 7 h 55 min
